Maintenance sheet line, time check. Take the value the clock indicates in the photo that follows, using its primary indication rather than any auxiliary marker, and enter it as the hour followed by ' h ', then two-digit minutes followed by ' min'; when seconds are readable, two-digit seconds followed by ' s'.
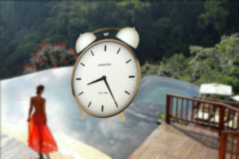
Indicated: 8 h 25 min
